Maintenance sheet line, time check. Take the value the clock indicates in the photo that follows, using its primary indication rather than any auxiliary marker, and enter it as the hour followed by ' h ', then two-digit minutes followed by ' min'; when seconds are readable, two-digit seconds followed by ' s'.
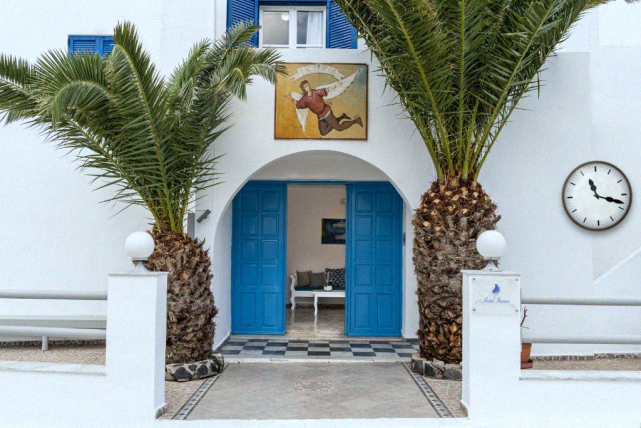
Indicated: 11 h 18 min
